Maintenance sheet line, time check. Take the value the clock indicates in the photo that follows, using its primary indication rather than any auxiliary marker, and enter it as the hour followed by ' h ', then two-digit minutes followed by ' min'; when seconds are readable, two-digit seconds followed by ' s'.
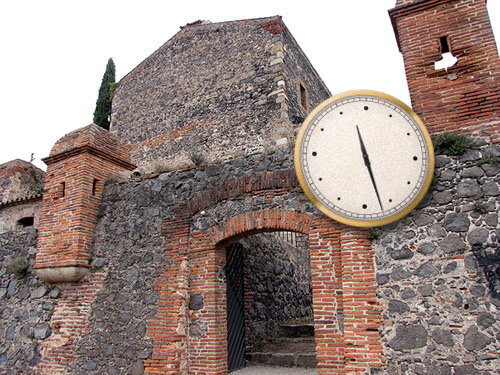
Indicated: 11 h 27 min
